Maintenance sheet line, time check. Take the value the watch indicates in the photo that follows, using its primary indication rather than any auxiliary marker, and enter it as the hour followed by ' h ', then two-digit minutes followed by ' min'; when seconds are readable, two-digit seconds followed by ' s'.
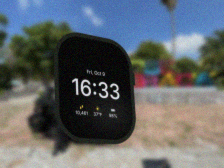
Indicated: 16 h 33 min
